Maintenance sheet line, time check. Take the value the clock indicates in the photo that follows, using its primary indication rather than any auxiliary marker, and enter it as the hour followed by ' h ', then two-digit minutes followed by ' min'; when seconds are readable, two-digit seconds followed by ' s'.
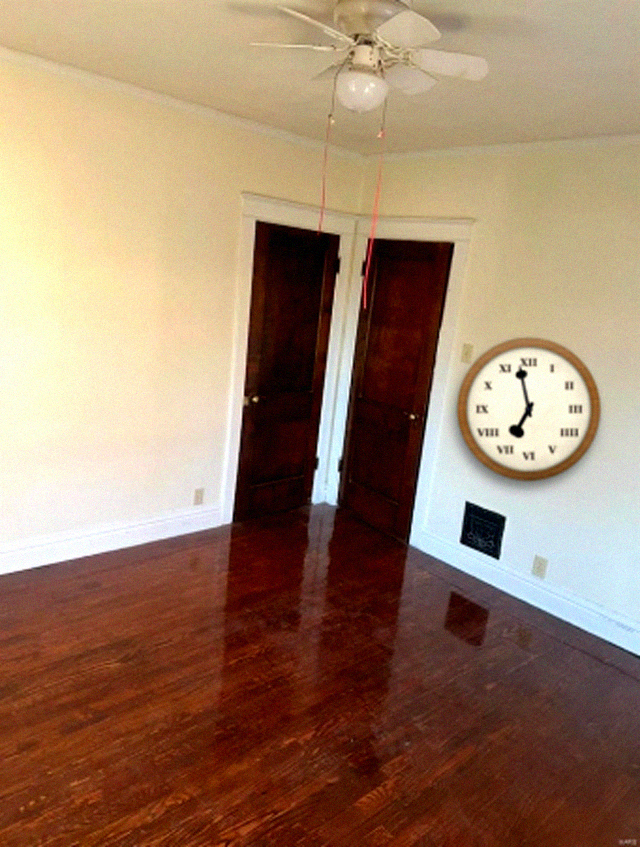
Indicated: 6 h 58 min
